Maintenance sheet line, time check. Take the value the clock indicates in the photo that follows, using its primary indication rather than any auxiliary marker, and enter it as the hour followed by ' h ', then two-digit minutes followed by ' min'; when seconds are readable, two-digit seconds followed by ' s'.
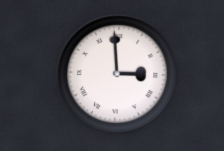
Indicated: 2 h 59 min
